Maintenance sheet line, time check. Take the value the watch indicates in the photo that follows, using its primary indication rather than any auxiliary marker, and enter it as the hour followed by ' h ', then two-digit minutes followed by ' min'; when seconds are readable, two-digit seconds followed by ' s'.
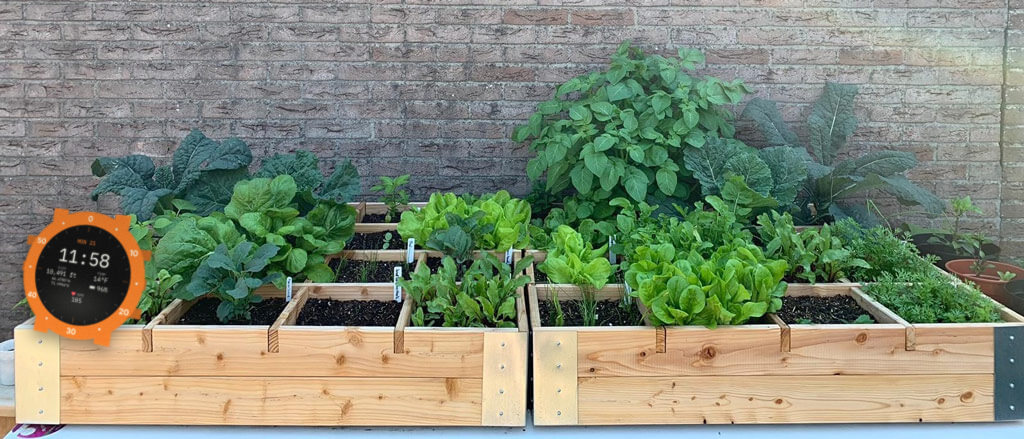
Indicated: 11 h 58 min
